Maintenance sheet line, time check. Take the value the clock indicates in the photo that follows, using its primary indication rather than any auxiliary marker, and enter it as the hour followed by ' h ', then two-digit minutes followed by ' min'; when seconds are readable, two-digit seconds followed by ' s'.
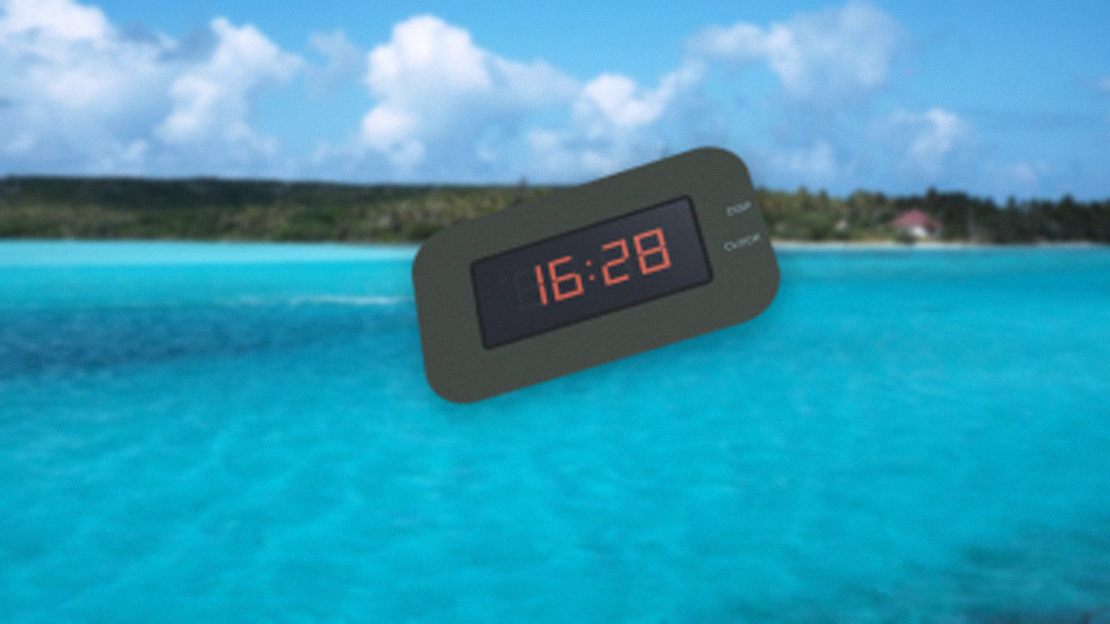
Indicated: 16 h 28 min
